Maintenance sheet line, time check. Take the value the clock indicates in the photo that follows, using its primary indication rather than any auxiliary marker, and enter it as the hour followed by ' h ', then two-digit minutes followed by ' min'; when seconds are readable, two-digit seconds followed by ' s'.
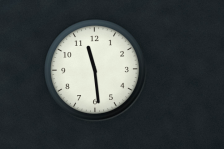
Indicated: 11 h 29 min
